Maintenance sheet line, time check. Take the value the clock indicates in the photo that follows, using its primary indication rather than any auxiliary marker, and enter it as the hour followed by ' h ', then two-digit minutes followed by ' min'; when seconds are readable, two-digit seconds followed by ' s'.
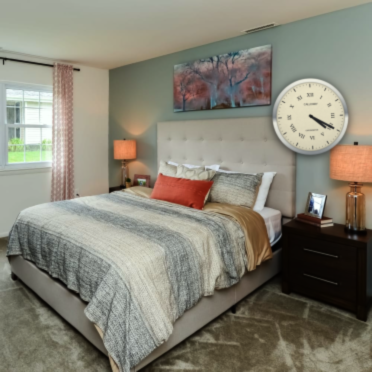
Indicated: 4 h 20 min
